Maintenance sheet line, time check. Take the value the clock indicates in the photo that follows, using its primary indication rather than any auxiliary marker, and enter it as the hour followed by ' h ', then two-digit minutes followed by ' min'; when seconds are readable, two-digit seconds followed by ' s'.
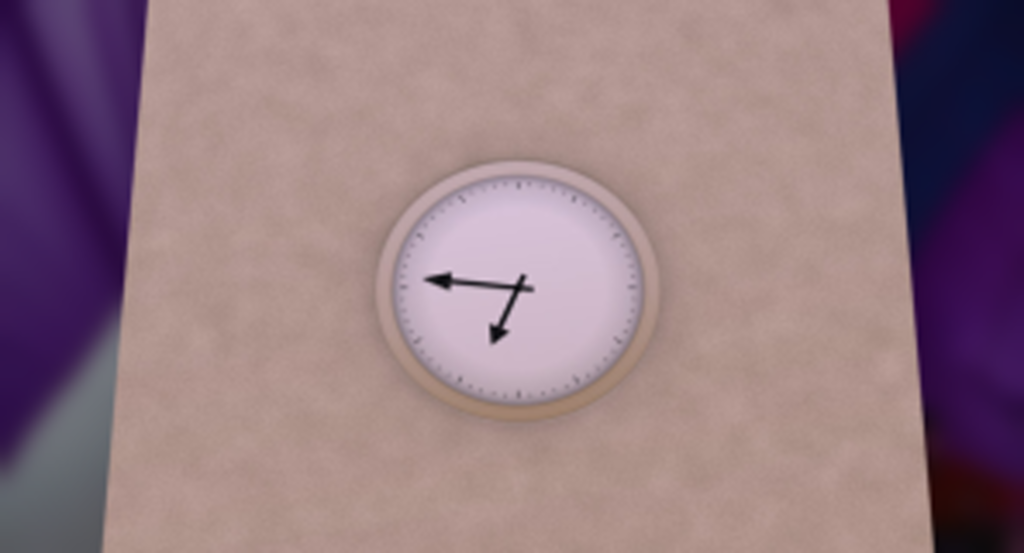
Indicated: 6 h 46 min
